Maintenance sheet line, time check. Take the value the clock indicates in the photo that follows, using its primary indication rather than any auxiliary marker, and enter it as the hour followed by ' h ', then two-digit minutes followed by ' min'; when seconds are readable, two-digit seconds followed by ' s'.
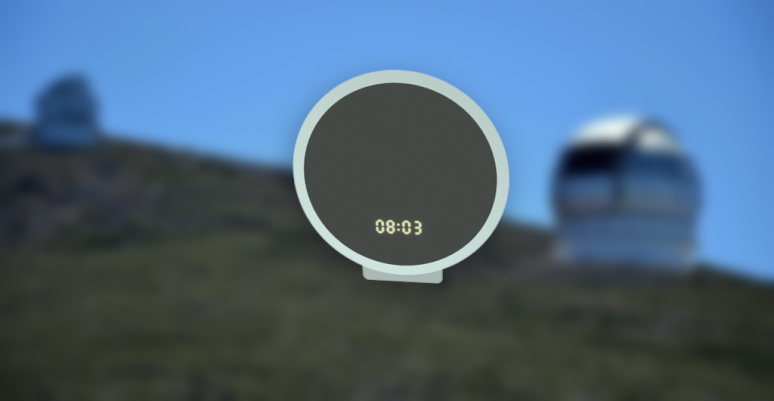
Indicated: 8 h 03 min
